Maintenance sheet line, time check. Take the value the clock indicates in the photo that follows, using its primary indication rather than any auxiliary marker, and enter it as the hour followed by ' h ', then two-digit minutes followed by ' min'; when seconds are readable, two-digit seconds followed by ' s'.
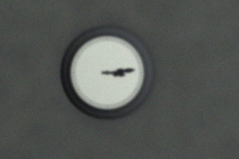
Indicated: 3 h 14 min
